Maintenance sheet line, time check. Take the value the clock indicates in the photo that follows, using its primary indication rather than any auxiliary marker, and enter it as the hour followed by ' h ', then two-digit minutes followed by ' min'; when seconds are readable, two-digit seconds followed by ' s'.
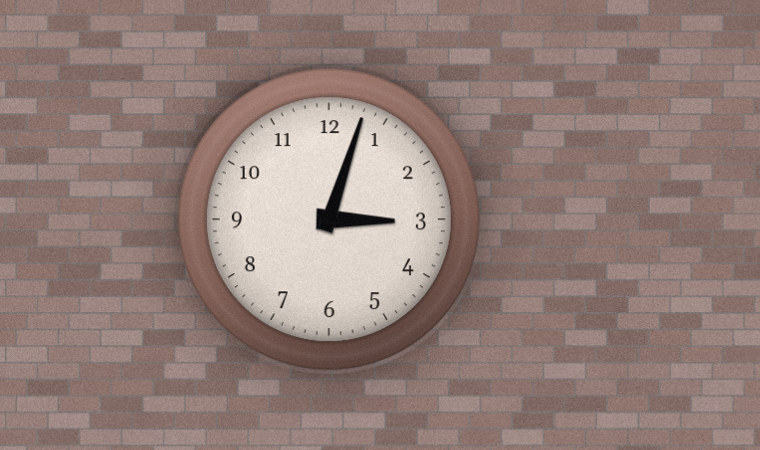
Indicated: 3 h 03 min
